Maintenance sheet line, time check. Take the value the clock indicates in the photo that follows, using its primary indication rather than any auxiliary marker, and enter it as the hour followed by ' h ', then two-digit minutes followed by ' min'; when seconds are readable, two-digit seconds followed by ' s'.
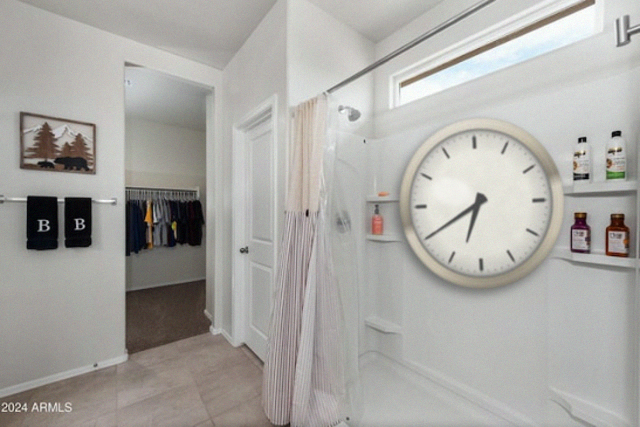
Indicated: 6 h 40 min
